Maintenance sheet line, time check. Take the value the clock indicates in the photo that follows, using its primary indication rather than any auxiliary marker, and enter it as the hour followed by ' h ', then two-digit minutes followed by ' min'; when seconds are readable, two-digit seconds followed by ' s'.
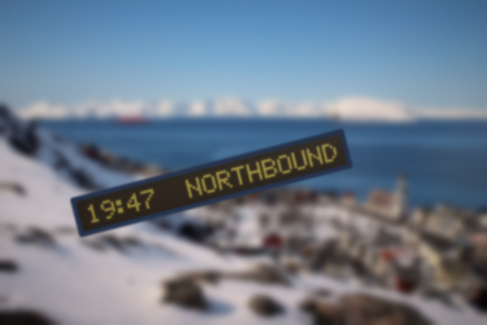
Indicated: 19 h 47 min
